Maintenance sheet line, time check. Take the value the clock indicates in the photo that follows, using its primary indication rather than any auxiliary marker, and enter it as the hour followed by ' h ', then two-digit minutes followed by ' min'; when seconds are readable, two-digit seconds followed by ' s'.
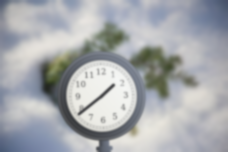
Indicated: 1 h 39 min
